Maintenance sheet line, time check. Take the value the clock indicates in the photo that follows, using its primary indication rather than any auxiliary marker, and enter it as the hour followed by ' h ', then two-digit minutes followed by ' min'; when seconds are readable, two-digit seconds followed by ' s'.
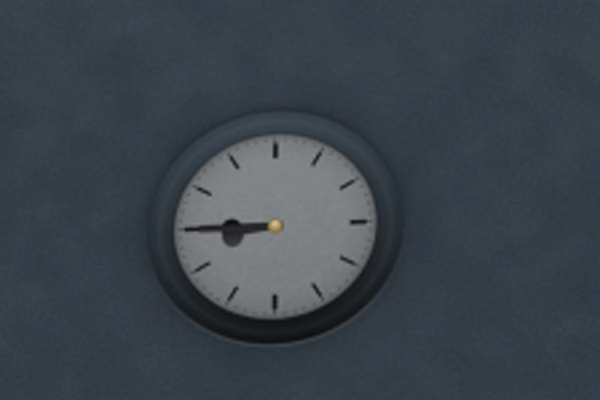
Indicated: 8 h 45 min
